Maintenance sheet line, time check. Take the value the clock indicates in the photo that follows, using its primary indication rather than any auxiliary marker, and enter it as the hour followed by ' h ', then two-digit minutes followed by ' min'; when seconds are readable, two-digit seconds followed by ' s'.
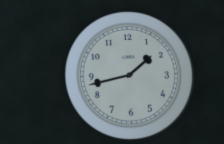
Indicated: 1 h 43 min
